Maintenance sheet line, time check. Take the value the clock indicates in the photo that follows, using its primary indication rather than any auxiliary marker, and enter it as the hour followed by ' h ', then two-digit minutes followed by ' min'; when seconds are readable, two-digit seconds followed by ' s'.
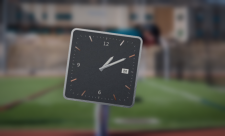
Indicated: 1 h 10 min
